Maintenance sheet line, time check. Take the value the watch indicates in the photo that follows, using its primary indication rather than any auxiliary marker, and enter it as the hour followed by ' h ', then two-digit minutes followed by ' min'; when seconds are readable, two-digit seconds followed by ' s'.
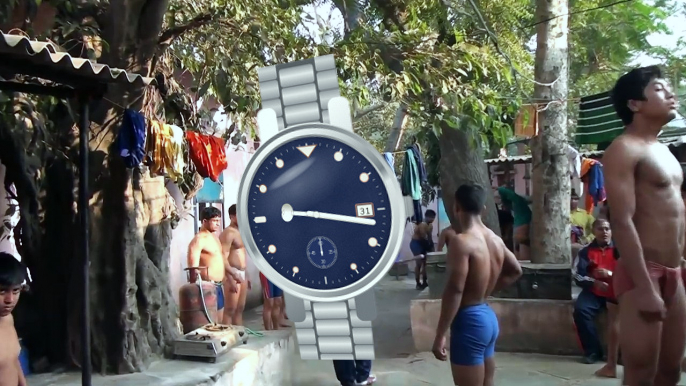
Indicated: 9 h 17 min
